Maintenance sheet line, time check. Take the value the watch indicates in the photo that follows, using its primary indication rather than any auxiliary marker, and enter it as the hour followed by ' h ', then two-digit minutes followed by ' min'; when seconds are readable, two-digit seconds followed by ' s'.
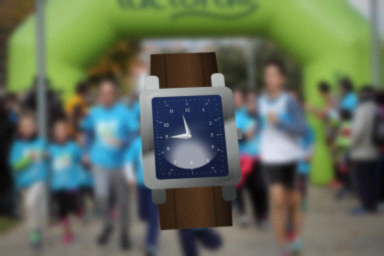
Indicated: 8 h 58 min
